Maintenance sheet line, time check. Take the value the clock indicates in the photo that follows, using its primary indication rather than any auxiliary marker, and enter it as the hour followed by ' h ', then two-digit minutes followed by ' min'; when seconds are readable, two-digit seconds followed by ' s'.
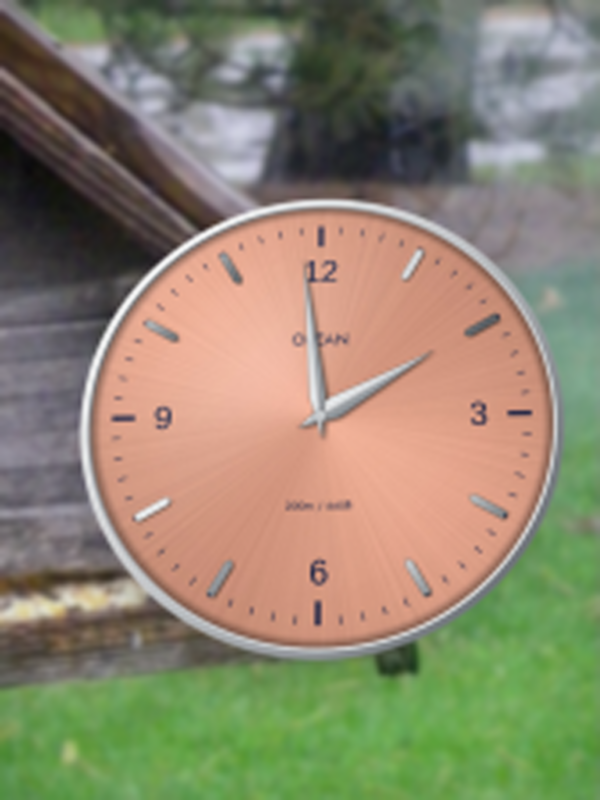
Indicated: 1 h 59 min
